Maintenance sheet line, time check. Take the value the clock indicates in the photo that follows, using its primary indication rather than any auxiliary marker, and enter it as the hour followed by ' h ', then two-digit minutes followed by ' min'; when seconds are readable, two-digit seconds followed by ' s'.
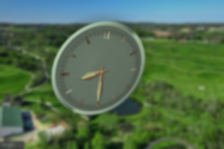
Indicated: 8 h 30 min
